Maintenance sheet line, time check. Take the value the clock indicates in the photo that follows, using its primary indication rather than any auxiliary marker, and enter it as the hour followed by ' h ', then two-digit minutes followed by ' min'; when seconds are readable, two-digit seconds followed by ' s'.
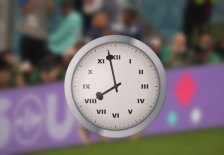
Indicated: 7 h 58 min
